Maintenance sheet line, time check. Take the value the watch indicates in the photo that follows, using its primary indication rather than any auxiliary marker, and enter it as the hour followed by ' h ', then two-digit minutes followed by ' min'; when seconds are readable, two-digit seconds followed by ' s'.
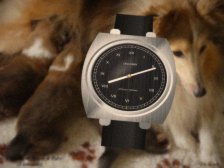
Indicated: 8 h 11 min
